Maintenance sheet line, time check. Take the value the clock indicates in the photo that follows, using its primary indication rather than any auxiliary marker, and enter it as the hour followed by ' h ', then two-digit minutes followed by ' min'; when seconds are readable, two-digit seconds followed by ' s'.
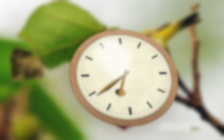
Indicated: 6 h 39 min
